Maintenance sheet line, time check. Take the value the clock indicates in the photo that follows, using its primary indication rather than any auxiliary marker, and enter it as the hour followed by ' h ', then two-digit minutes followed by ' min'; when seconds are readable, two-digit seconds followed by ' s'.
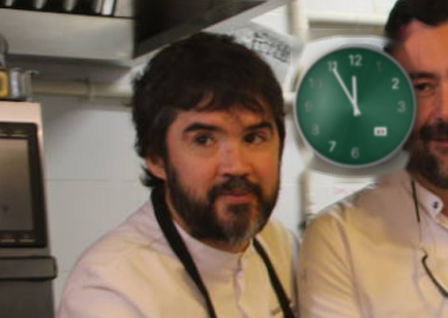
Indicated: 11 h 55 min
